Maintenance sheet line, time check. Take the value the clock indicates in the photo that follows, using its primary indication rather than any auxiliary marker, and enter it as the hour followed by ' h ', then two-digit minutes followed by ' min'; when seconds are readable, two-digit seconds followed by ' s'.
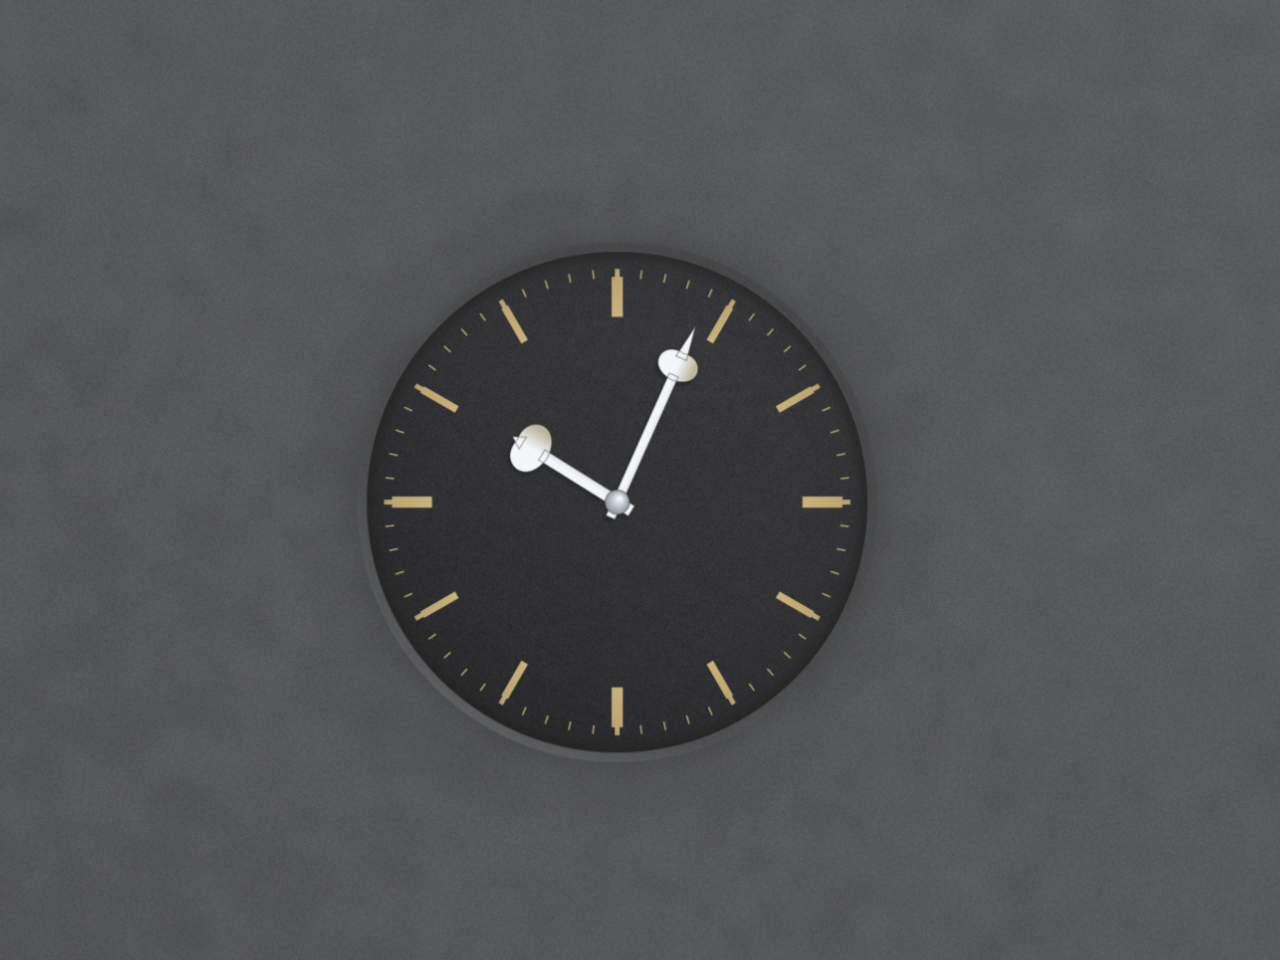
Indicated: 10 h 04 min
